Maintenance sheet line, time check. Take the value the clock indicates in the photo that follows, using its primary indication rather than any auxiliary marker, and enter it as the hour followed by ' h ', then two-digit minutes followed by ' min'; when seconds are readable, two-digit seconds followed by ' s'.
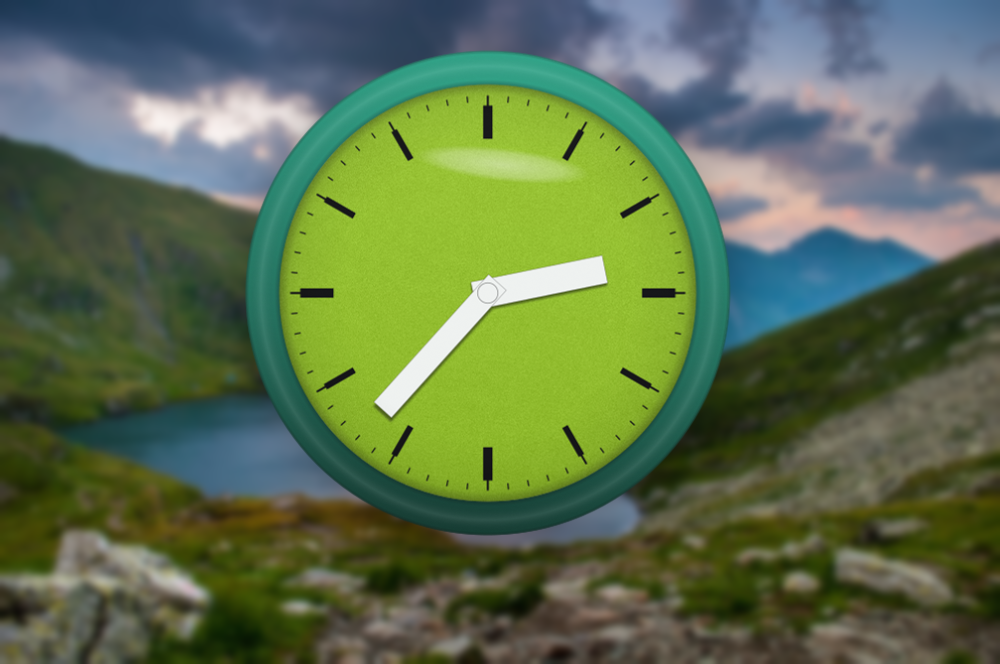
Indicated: 2 h 37 min
